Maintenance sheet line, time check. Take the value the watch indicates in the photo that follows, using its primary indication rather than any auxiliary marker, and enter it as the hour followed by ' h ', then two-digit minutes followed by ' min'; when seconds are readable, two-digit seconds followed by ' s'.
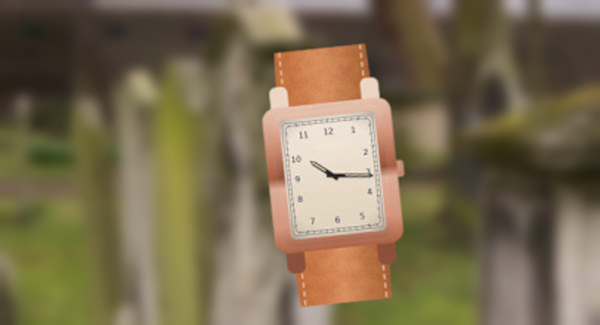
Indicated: 10 h 16 min
